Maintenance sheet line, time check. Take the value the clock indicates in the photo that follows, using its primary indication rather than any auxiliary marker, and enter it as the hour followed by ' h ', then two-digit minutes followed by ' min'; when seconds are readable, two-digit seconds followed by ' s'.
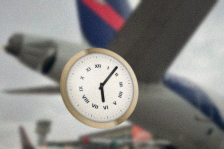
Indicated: 6 h 08 min
